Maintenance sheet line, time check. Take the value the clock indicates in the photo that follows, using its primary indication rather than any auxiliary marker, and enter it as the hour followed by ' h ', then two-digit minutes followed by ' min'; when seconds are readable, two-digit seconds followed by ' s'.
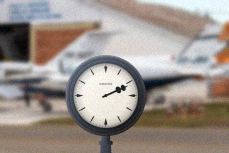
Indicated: 2 h 11 min
